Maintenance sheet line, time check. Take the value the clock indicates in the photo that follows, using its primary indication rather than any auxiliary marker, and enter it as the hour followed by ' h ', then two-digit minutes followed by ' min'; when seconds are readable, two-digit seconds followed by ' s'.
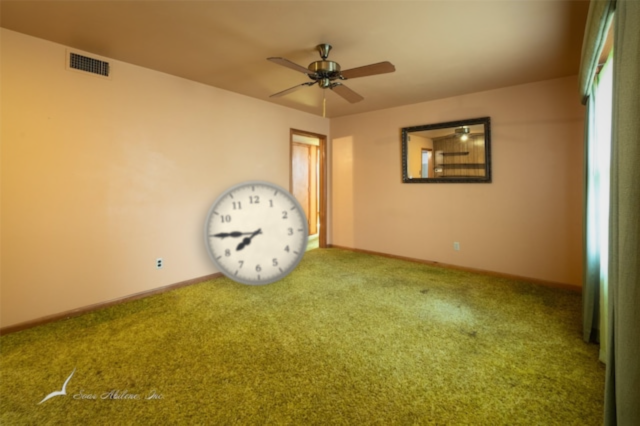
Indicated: 7 h 45 min
